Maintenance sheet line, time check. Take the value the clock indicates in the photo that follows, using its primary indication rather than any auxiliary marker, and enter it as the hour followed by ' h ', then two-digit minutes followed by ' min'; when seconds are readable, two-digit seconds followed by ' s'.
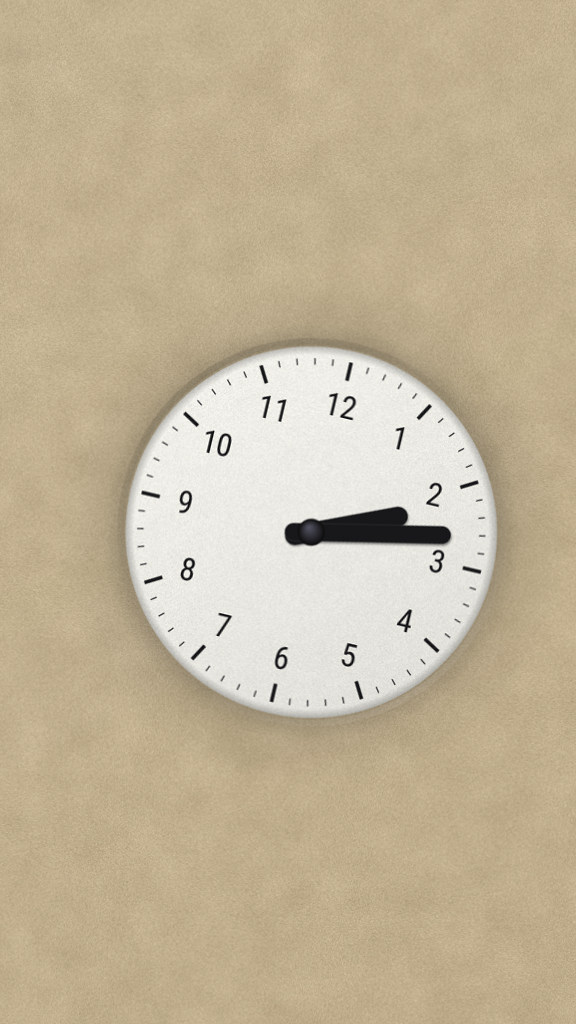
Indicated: 2 h 13 min
